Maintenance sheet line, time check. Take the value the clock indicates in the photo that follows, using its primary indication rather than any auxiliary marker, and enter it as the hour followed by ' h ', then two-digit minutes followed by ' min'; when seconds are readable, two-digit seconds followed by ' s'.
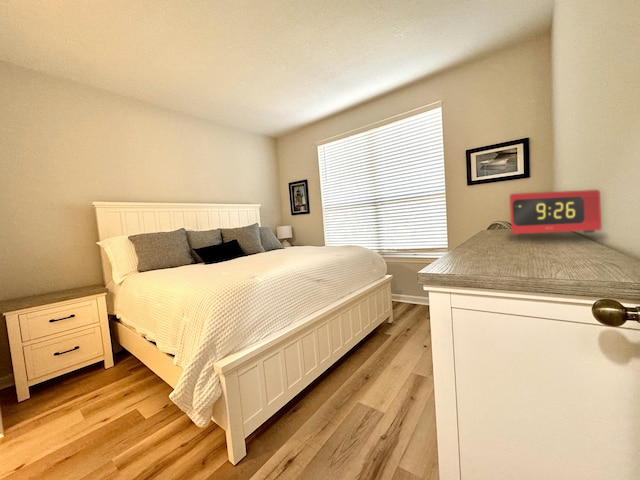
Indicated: 9 h 26 min
